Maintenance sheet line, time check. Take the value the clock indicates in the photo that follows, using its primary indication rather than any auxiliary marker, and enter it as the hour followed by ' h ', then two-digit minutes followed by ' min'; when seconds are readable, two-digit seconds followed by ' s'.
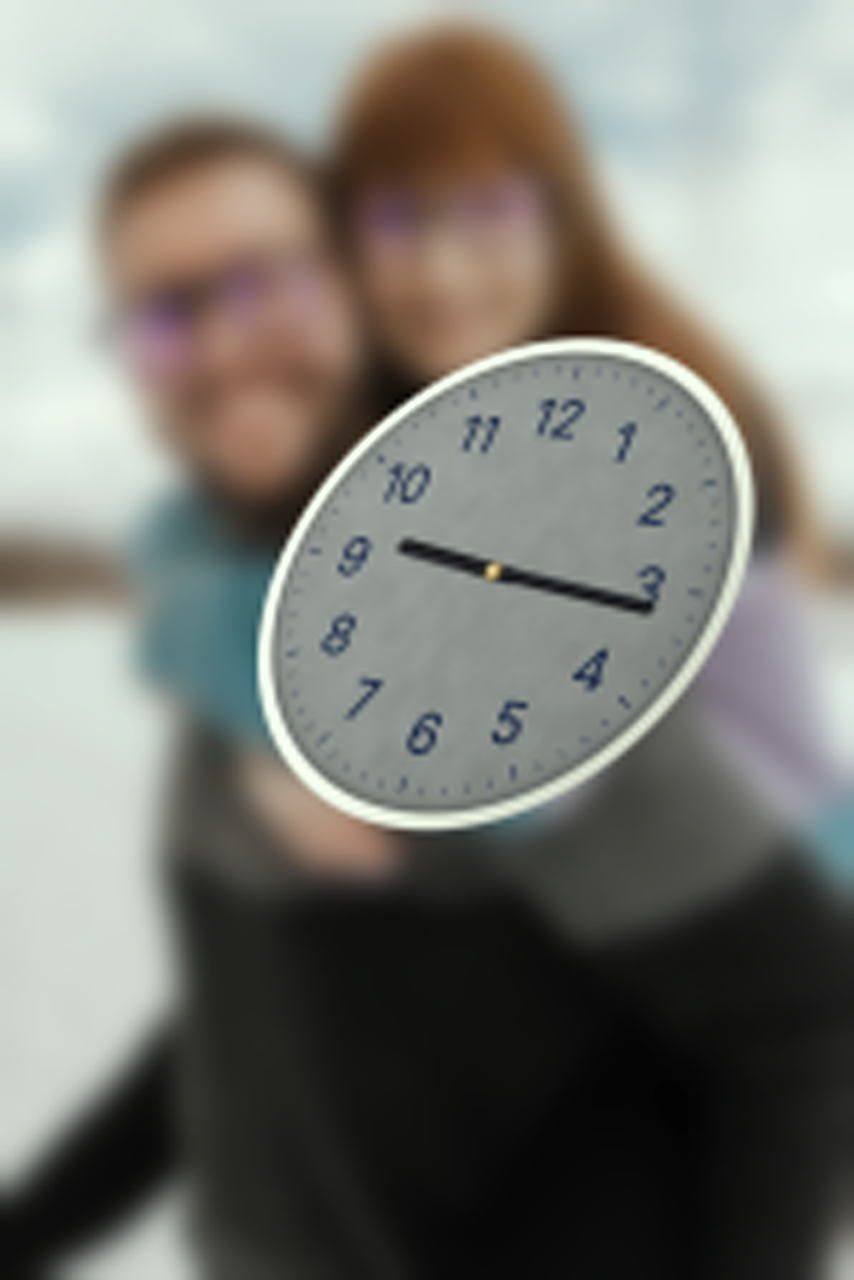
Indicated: 9 h 16 min
